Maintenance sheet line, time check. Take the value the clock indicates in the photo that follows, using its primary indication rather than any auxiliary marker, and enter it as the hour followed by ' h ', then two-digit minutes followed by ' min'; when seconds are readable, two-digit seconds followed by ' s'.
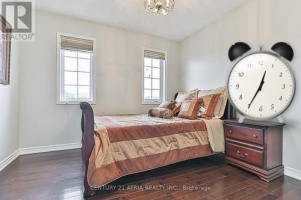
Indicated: 12 h 35 min
